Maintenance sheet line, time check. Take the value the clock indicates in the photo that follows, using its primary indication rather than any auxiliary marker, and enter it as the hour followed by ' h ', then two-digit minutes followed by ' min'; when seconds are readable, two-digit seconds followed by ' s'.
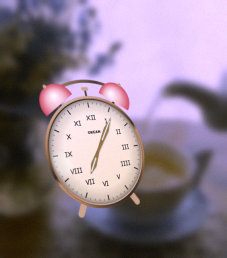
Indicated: 7 h 06 min
